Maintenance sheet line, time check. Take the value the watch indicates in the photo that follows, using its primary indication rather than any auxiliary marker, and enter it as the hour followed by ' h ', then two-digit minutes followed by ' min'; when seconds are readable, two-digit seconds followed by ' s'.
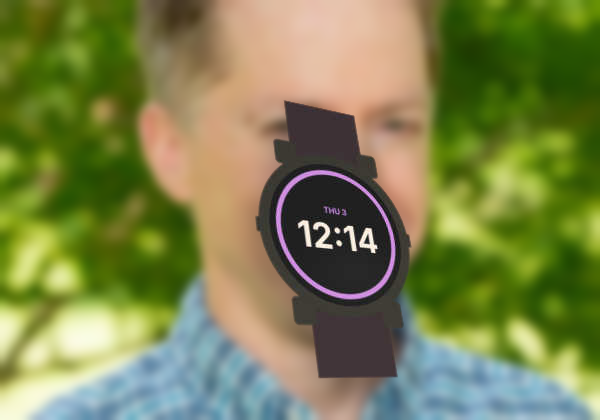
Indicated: 12 h 14 min
